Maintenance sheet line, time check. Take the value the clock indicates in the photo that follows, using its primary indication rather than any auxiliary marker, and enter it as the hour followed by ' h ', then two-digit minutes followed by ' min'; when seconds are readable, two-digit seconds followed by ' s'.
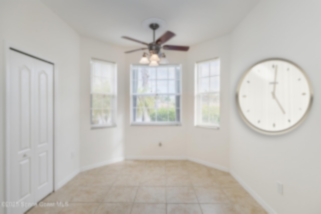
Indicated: 5 h 01 min
